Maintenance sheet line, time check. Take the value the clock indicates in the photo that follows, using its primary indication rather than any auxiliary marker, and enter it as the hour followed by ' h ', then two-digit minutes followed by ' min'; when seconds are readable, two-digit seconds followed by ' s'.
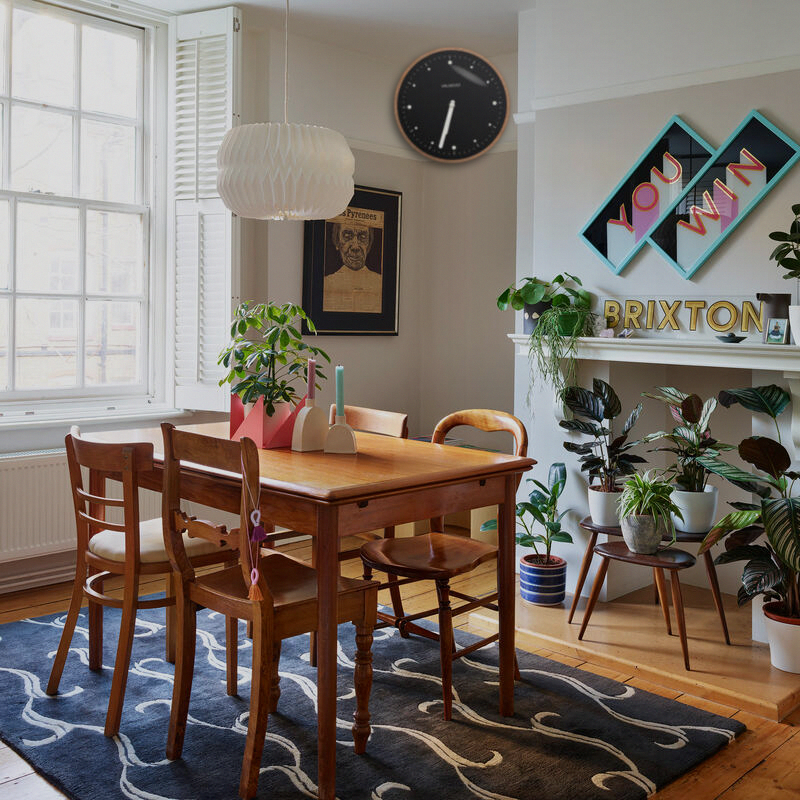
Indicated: 6 h 33 min
